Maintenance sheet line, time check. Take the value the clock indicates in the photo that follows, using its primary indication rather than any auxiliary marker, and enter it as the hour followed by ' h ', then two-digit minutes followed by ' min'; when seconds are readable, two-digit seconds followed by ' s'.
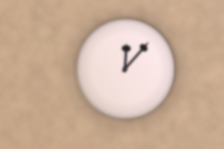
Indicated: 12 h 07 min
